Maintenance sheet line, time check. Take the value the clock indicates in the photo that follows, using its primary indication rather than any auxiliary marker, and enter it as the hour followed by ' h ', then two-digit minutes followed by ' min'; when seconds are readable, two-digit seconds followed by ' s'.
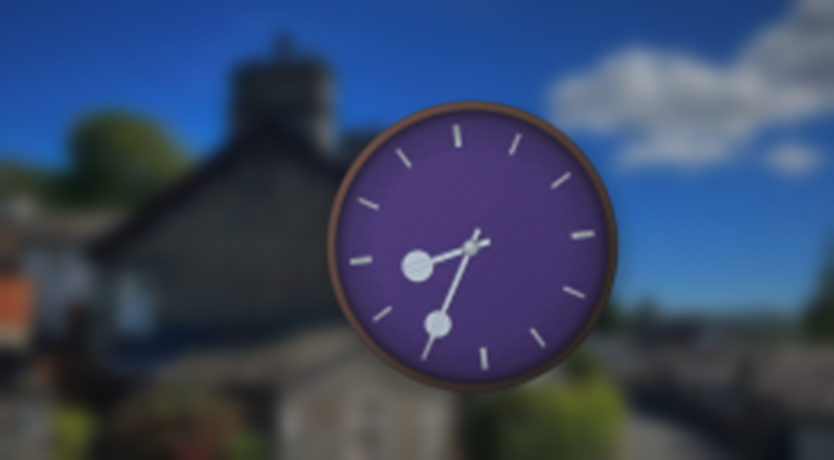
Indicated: 8 h 35 min
